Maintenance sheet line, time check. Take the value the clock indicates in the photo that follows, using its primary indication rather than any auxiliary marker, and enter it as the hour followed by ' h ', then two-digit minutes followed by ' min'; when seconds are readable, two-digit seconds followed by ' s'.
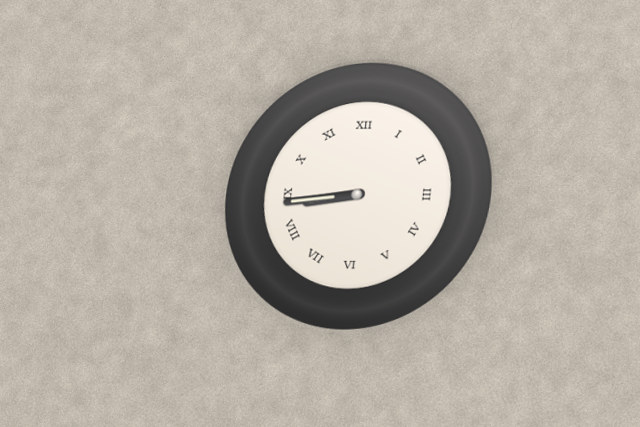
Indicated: 8 h 44 min
